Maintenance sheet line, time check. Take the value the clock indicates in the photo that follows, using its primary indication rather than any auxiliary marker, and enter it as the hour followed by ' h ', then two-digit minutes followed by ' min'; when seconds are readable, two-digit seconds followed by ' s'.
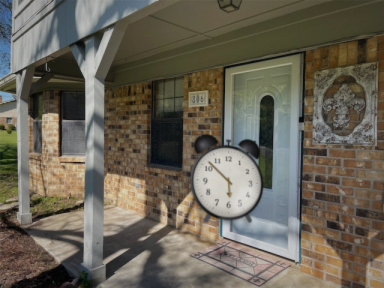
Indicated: 5 h 52 min
